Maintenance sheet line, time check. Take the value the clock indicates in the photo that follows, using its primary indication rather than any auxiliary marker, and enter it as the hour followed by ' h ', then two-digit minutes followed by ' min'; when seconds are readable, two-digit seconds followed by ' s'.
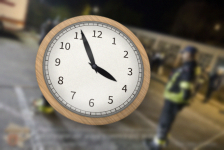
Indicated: 3 h 56 min
